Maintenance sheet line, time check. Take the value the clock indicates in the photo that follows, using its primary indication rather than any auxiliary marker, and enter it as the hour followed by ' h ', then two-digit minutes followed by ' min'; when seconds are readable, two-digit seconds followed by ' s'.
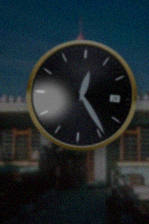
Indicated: 12 h 24 min
